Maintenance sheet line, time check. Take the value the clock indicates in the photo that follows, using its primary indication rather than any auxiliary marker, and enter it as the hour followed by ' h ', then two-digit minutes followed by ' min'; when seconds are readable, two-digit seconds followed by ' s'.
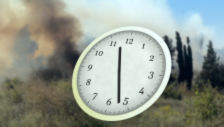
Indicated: 11 h 27 min
